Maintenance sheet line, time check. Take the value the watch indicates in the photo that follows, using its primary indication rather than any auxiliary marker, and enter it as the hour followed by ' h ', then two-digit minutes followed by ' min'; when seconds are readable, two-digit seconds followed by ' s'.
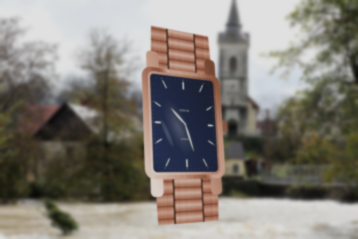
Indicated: 10 h 27 min
